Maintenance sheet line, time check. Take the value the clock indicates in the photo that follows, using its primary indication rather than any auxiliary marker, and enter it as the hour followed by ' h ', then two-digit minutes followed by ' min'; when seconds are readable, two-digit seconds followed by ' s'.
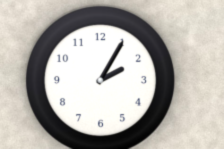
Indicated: 2 h 05 min
